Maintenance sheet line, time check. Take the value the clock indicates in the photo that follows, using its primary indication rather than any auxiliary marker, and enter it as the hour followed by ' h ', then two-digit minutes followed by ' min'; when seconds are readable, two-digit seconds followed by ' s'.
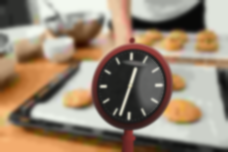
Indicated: 12 h 33 min
